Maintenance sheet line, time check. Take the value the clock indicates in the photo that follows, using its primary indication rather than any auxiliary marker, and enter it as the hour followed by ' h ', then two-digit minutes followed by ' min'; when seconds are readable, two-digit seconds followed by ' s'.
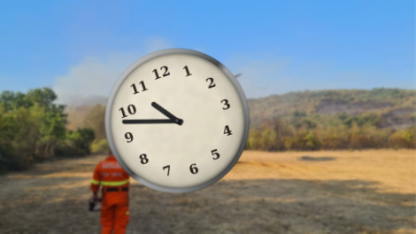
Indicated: 10 h 48 min
